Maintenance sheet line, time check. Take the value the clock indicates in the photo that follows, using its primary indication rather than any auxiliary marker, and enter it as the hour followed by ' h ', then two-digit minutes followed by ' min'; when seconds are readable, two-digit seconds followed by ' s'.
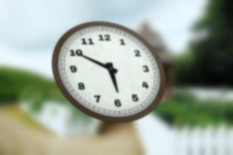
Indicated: 5 h 50 min
